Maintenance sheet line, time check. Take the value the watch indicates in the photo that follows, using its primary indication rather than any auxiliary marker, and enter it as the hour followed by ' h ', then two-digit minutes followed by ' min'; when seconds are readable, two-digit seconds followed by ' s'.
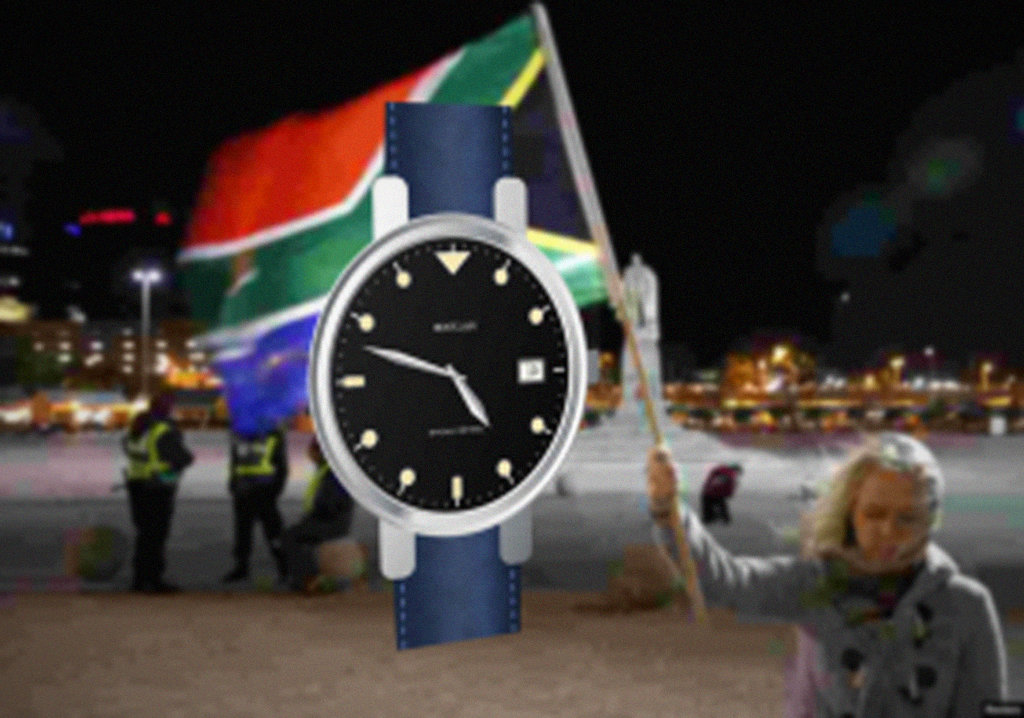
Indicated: 4 h 48 min
